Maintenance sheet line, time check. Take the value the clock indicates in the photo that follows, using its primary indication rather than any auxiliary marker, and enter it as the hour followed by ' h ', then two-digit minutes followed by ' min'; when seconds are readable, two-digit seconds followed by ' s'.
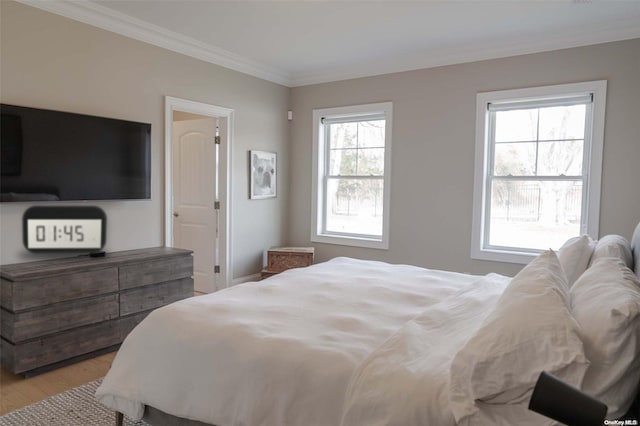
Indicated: 1 h 45 min
